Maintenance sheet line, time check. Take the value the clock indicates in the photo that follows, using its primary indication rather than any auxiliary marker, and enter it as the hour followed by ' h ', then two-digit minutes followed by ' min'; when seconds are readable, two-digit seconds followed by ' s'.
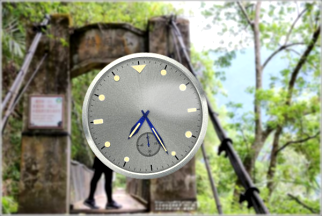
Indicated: 7 h 26 min
